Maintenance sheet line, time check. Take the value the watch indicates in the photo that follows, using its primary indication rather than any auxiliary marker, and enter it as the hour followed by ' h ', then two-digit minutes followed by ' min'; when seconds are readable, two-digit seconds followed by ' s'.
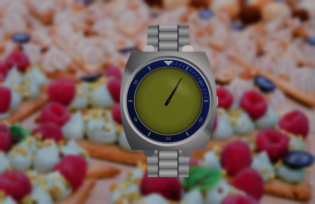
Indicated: 1 h 05 min
